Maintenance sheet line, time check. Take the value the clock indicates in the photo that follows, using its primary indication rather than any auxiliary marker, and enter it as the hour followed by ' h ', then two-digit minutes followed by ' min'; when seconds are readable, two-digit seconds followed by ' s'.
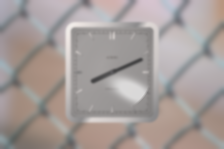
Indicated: 8 h 11 min
